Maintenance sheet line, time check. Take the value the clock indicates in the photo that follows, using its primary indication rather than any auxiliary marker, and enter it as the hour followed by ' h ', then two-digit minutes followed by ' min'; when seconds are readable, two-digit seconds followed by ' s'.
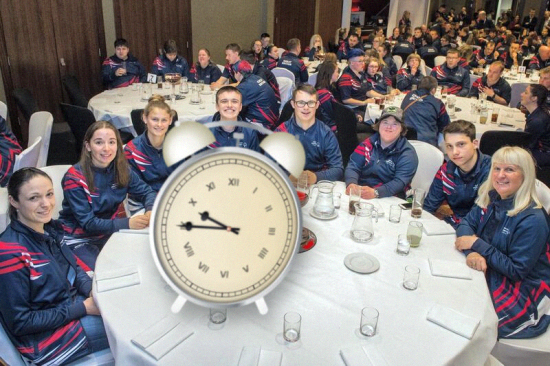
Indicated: 9 h 45 min
